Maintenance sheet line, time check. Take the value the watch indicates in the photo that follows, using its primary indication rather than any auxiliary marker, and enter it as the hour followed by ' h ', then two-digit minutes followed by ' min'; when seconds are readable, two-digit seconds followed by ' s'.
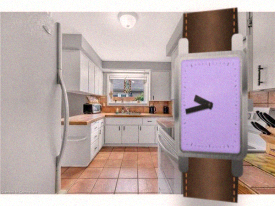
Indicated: 9 h 43 min
